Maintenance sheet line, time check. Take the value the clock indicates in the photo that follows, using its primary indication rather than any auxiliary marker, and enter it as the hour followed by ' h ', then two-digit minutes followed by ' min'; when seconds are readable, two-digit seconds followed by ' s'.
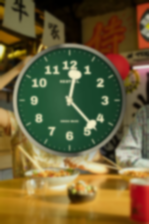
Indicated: 12 h 23 min
